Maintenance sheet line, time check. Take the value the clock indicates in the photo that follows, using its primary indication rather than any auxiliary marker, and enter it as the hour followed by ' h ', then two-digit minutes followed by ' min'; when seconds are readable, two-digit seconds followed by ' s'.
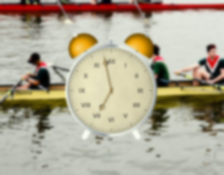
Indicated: 6 h 58 min
